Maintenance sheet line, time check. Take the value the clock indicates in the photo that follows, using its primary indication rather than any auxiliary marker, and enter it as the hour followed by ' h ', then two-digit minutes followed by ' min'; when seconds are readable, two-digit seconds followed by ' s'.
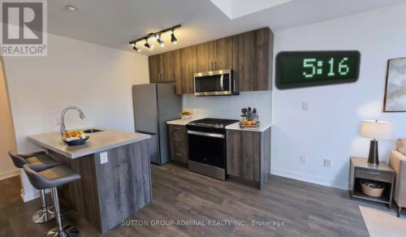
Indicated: 5 h 16 min
